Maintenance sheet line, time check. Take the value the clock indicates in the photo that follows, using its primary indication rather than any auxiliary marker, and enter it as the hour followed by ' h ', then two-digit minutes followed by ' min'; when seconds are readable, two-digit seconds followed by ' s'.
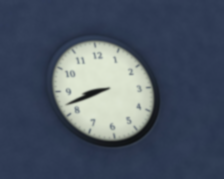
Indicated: 8 h 42 min
